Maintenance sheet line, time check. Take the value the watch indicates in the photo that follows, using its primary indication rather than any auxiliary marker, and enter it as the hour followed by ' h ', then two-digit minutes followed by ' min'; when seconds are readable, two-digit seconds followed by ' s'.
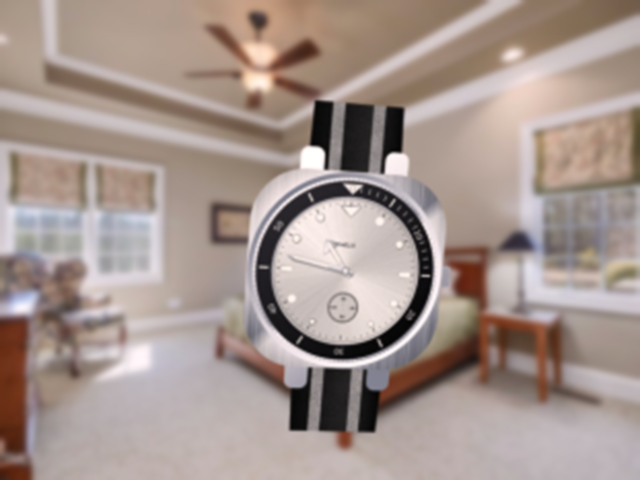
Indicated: 10 h 47 min
